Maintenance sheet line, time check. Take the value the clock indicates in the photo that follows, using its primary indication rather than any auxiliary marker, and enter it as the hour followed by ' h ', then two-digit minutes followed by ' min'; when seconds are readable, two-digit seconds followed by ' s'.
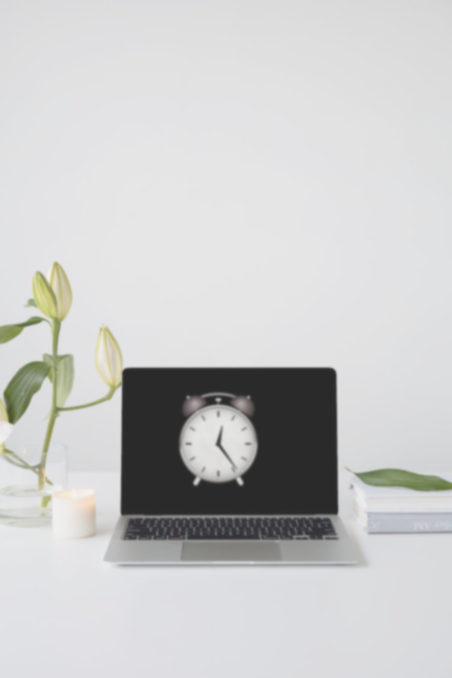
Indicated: 12 h 24 min
